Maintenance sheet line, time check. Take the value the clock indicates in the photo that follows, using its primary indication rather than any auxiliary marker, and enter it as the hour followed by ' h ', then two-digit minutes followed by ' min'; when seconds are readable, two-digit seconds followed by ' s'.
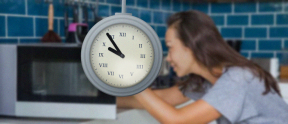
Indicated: 9 h 54 min
